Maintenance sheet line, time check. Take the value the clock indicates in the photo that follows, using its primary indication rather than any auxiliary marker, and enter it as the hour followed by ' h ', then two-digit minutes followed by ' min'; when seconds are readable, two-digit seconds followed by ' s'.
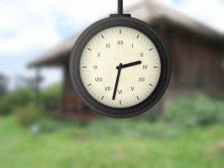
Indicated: 2 h 32 min
